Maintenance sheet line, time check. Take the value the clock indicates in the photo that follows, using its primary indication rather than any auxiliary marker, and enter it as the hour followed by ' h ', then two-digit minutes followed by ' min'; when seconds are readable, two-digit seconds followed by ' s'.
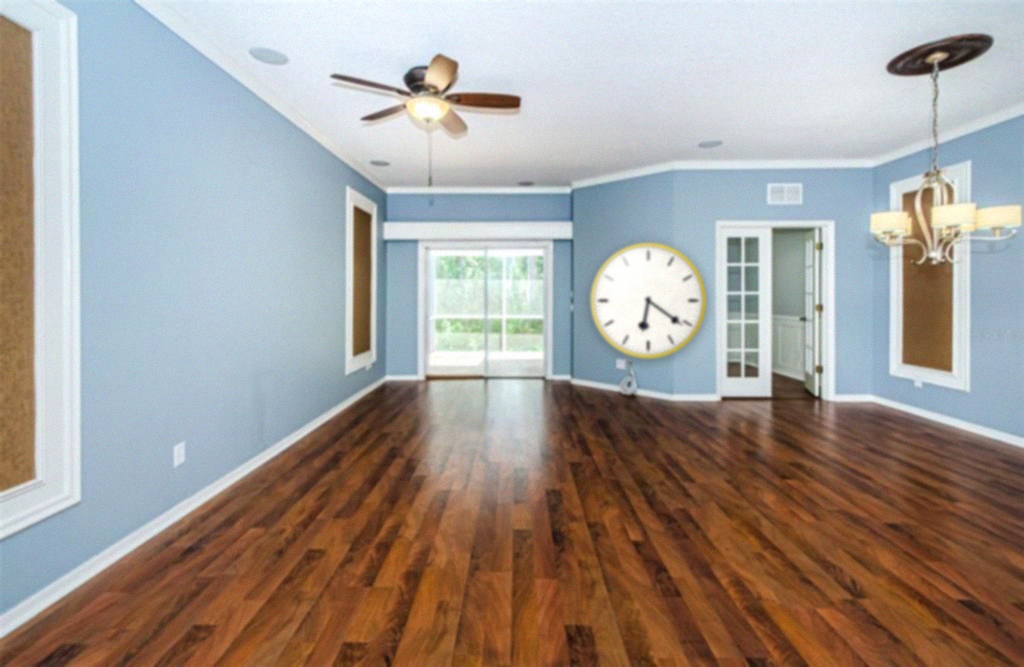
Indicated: 6 h 21 min
